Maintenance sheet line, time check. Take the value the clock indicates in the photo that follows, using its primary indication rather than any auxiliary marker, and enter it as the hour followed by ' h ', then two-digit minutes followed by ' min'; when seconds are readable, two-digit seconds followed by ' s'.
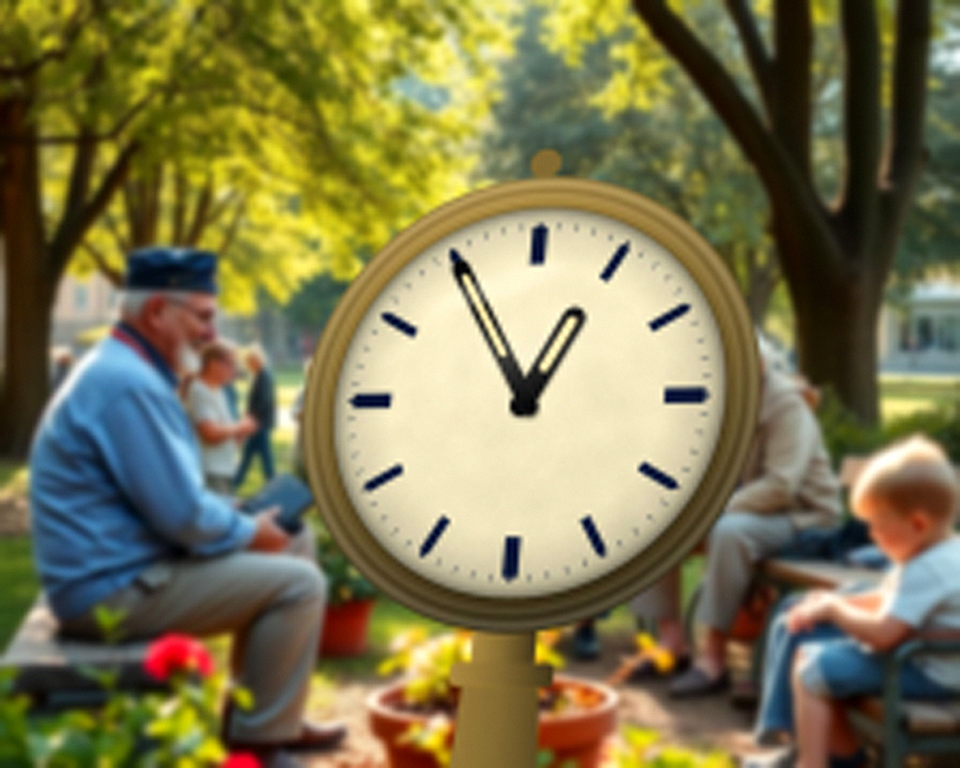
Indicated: 12 h 55 min
